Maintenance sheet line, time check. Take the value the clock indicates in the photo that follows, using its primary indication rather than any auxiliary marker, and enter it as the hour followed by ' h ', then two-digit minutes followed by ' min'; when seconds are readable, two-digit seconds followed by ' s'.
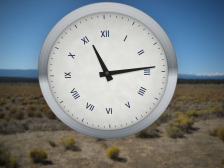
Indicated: 11 h 14 min
